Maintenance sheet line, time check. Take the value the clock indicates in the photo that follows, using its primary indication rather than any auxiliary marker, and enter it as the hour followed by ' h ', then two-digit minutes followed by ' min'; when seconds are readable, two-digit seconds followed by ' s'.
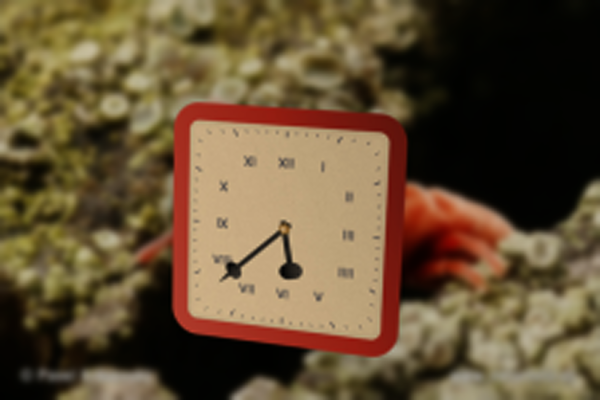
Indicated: 5 h 38 min
